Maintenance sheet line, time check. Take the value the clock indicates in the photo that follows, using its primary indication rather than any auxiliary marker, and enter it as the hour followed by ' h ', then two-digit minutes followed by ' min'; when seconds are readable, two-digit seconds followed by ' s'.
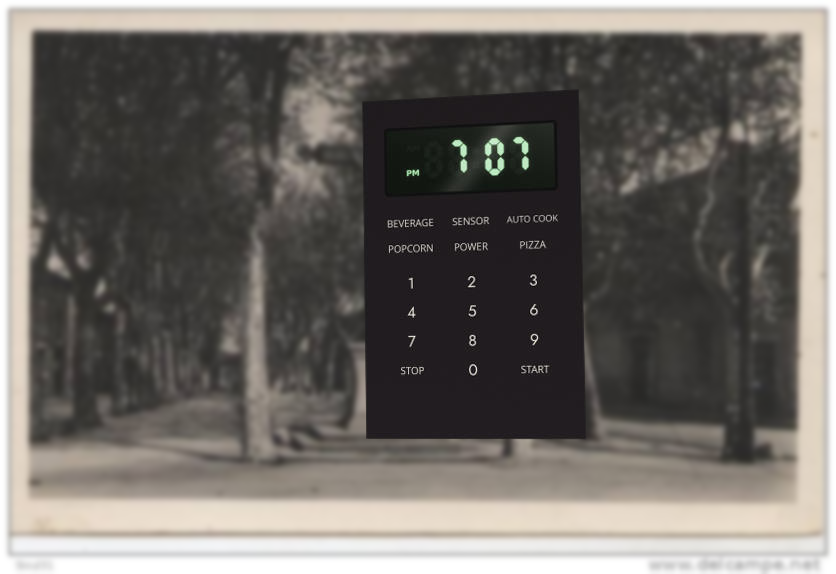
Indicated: 7 h 07 min
